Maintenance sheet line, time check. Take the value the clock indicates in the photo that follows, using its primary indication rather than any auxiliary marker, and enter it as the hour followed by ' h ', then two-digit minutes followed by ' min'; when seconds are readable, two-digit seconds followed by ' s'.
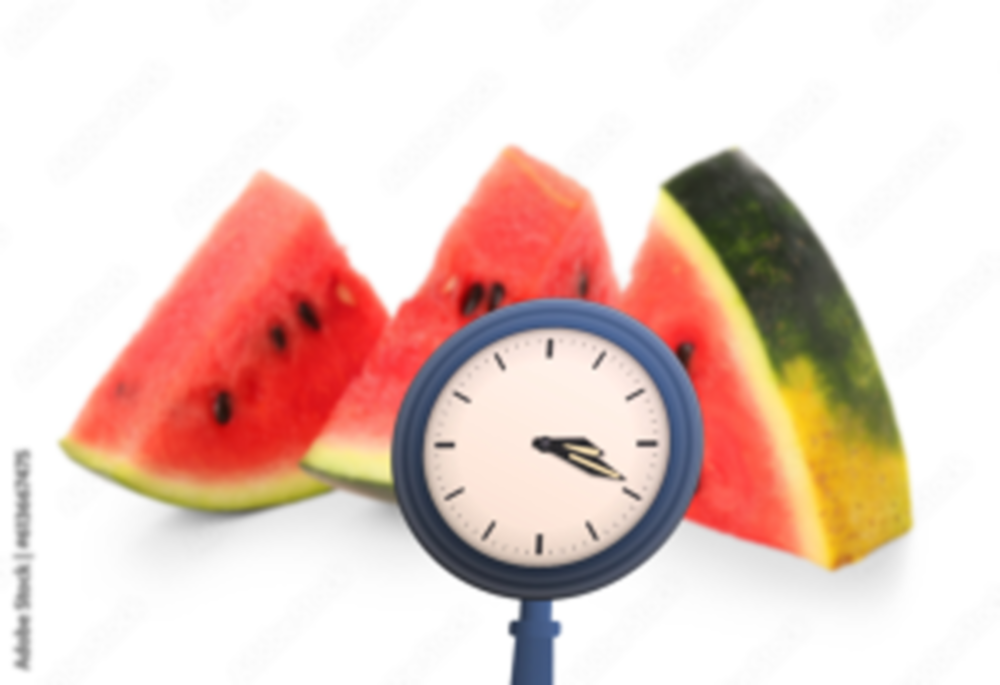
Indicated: 3 h 19 min
